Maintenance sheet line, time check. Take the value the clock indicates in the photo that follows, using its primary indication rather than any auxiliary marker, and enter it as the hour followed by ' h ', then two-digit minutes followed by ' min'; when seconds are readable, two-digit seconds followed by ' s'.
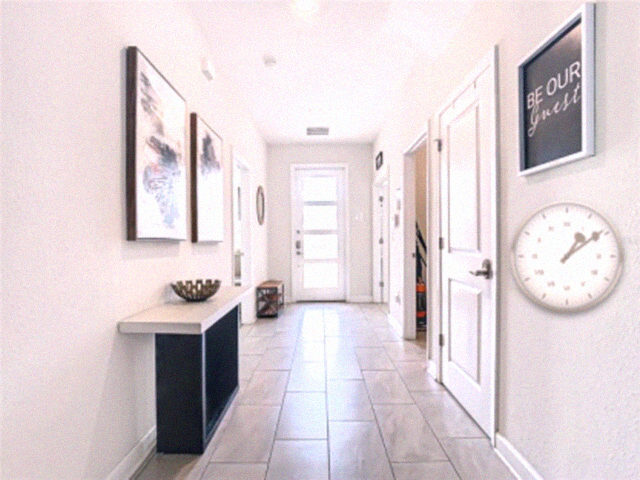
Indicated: 1 h 09 min
